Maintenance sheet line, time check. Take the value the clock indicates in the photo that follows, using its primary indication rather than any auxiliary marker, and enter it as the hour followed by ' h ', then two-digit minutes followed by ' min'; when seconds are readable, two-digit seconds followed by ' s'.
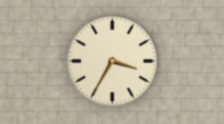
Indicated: 3 h 35 min
